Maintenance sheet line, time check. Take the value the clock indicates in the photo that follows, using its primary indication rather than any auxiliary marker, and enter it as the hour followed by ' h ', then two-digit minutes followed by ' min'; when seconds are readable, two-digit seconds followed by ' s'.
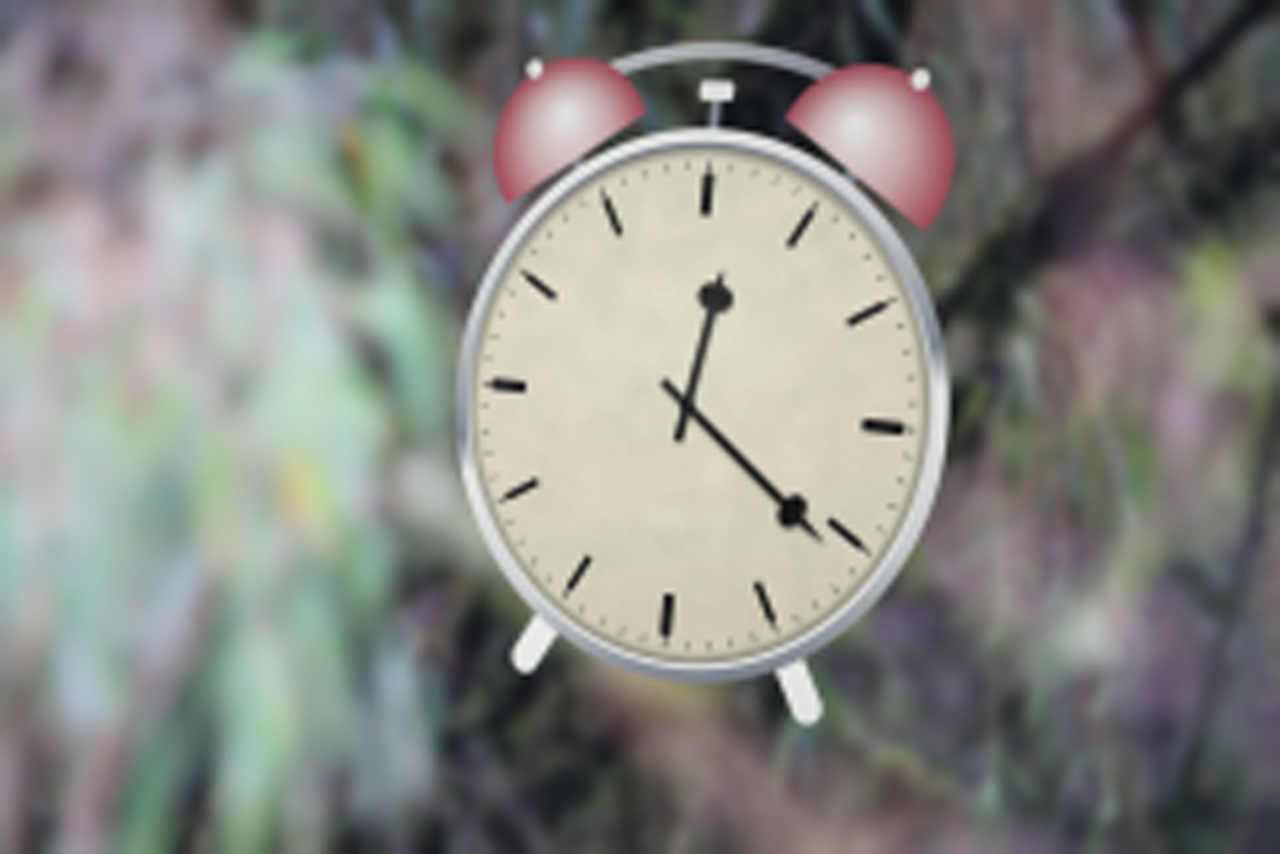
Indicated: 12 h 21 min
